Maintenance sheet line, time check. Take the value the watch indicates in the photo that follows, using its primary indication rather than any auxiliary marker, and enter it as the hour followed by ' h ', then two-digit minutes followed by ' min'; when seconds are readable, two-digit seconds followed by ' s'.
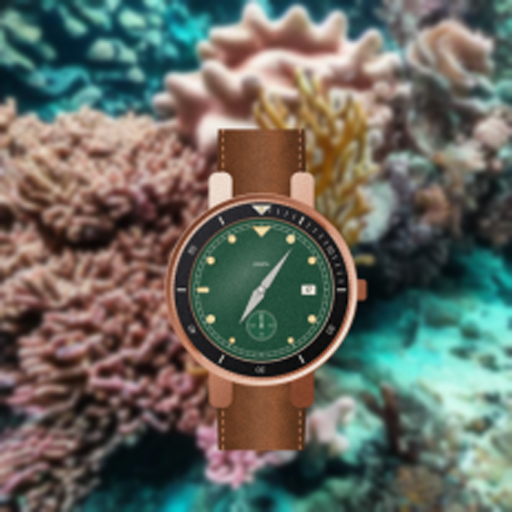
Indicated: 7 h 06 min
